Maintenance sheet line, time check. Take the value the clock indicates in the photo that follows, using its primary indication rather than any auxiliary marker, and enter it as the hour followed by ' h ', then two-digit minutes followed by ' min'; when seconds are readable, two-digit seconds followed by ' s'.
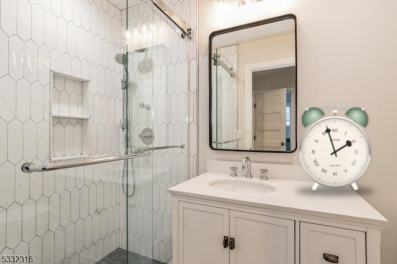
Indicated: 1 h 57 min
